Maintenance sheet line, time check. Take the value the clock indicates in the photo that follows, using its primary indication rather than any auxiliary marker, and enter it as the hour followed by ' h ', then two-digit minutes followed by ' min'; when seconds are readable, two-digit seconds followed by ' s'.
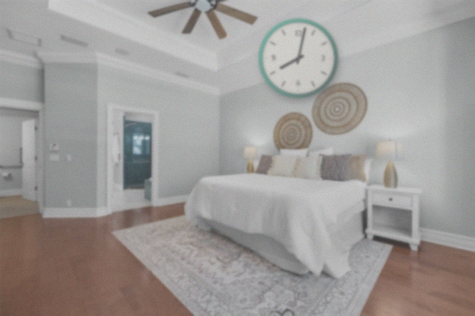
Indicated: 8 h 02 min
